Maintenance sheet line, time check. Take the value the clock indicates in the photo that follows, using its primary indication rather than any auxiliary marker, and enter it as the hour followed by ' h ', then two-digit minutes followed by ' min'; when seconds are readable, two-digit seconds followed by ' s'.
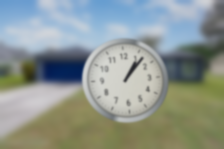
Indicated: 1 h 07 min
